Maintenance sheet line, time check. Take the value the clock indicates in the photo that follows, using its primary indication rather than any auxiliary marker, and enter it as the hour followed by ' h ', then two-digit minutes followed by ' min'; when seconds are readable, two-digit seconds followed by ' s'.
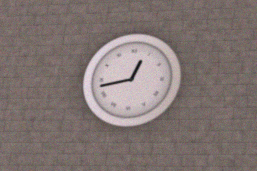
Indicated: 12 h 43 min
